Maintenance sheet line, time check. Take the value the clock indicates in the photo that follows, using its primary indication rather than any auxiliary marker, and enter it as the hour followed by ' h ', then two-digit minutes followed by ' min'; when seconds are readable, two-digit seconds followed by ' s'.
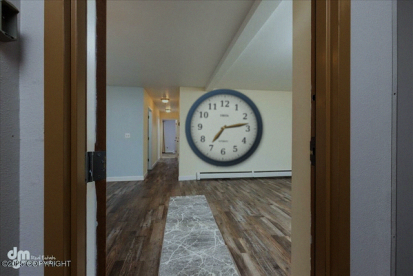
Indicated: 7 h 13 min
